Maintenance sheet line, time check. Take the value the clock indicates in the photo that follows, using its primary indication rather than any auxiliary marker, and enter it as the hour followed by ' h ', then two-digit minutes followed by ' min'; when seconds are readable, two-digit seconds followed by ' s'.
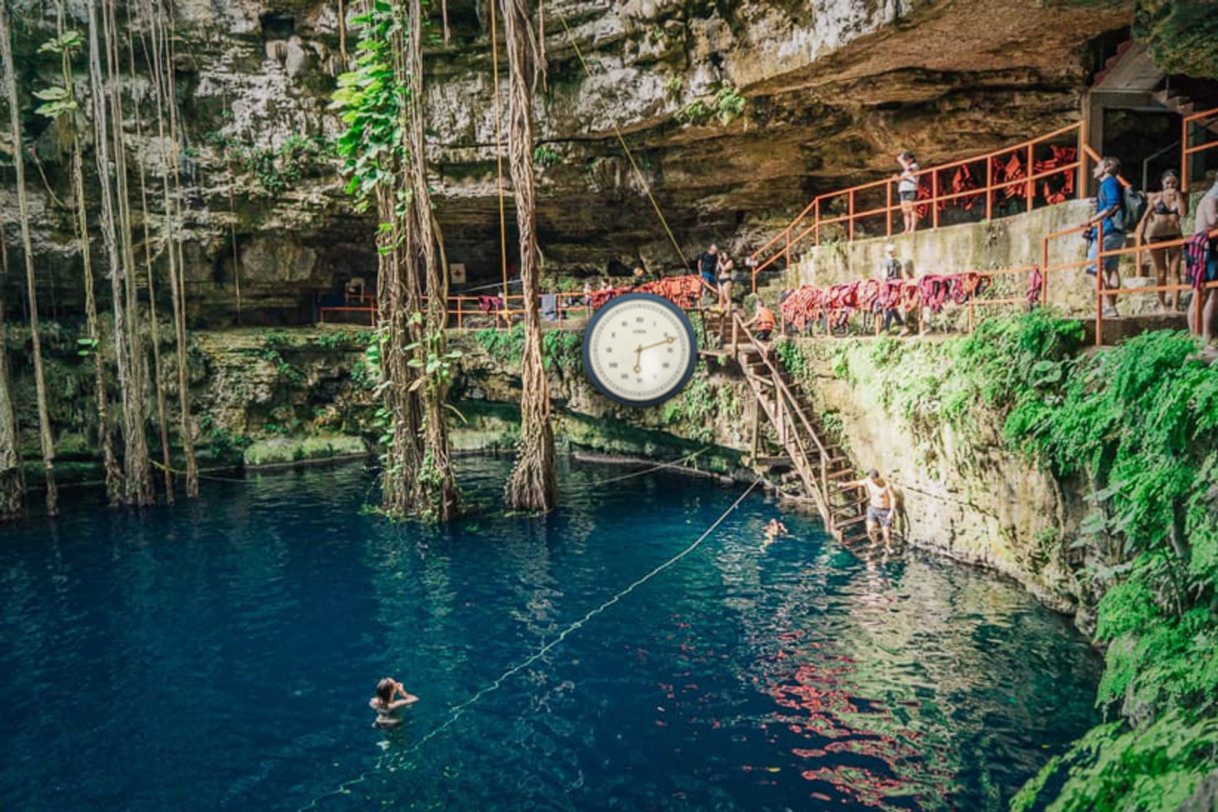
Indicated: 6 h 12 min
